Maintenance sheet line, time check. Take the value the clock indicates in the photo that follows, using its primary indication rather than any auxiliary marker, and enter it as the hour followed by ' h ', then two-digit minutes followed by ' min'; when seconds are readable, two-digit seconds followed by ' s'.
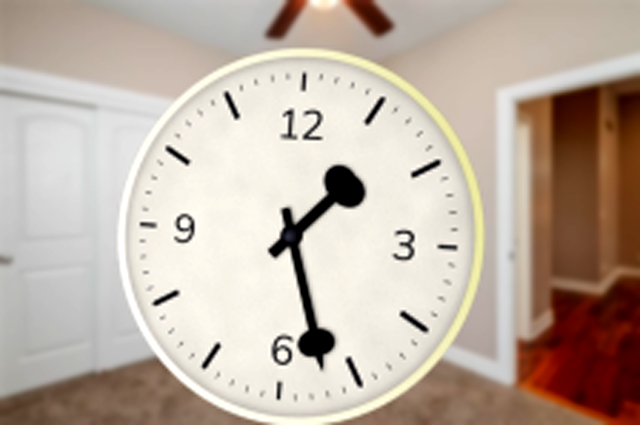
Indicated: 1 h 27 min
